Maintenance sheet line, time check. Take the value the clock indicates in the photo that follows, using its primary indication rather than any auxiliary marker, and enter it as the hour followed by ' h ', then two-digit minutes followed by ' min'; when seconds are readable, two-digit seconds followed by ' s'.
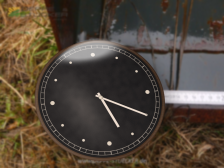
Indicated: 5 h 20 min
